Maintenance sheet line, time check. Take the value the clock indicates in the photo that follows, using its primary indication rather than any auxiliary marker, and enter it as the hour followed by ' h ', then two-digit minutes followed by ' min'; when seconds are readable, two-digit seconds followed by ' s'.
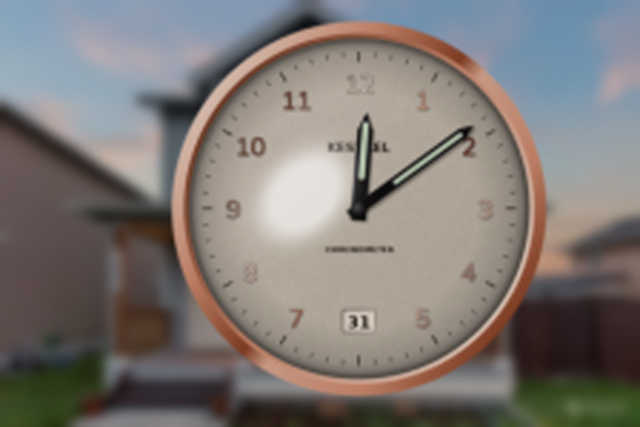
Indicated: 12 h 09 min
